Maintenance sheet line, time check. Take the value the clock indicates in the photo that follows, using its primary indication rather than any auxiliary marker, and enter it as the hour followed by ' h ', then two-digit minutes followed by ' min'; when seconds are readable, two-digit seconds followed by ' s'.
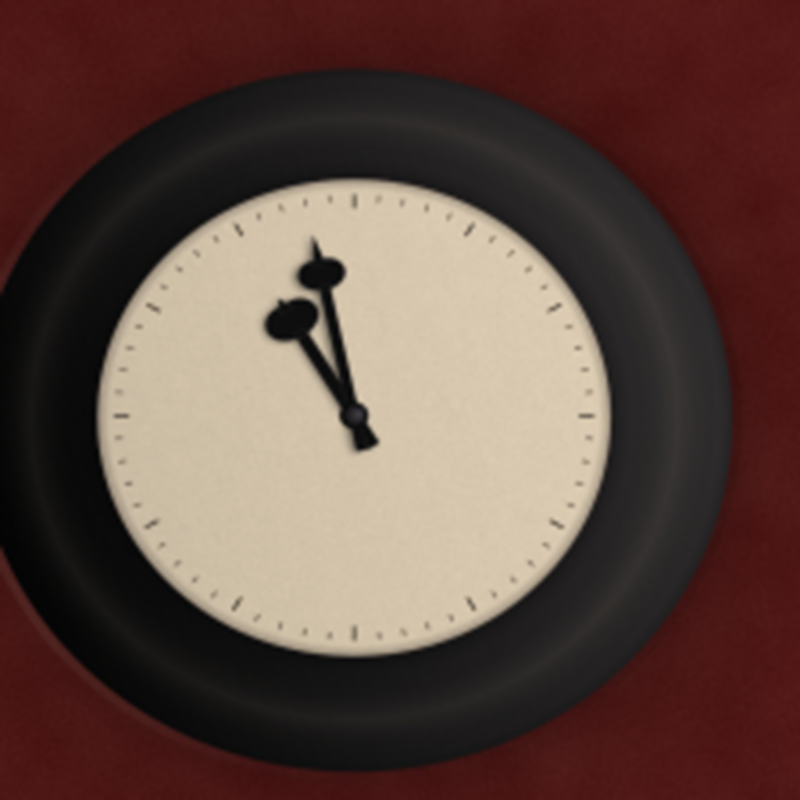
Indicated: 10 h 58 min
